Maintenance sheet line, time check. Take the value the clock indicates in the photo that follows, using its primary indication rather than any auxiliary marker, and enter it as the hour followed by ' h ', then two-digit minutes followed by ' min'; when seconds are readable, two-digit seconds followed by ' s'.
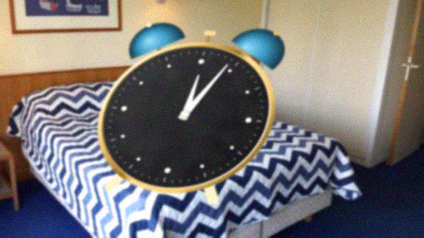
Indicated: 12 h 04 min
